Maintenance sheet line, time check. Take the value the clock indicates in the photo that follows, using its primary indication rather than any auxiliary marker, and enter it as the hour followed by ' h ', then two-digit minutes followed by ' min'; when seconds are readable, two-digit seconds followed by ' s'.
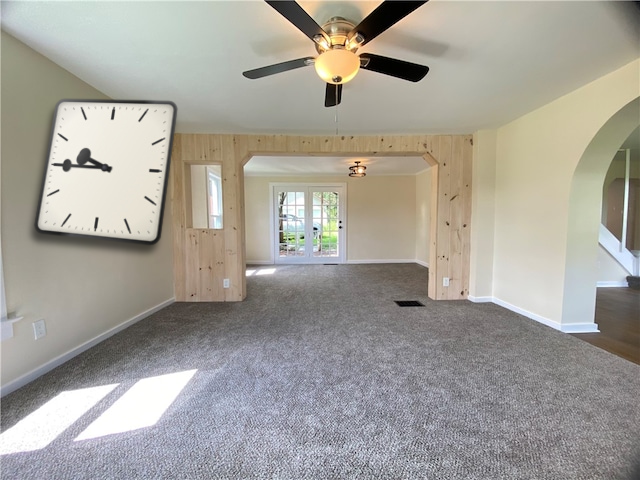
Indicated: 9 h 45 min
